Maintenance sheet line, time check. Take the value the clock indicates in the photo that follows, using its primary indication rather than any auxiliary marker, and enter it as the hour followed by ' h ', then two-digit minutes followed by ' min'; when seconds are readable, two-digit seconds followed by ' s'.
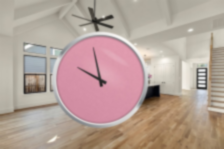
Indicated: 9 h 58 min
